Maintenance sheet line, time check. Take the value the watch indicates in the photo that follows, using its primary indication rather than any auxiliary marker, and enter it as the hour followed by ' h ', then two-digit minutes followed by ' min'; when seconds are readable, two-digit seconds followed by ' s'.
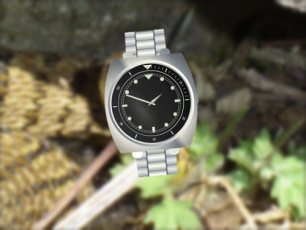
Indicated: 1 h 49 min
